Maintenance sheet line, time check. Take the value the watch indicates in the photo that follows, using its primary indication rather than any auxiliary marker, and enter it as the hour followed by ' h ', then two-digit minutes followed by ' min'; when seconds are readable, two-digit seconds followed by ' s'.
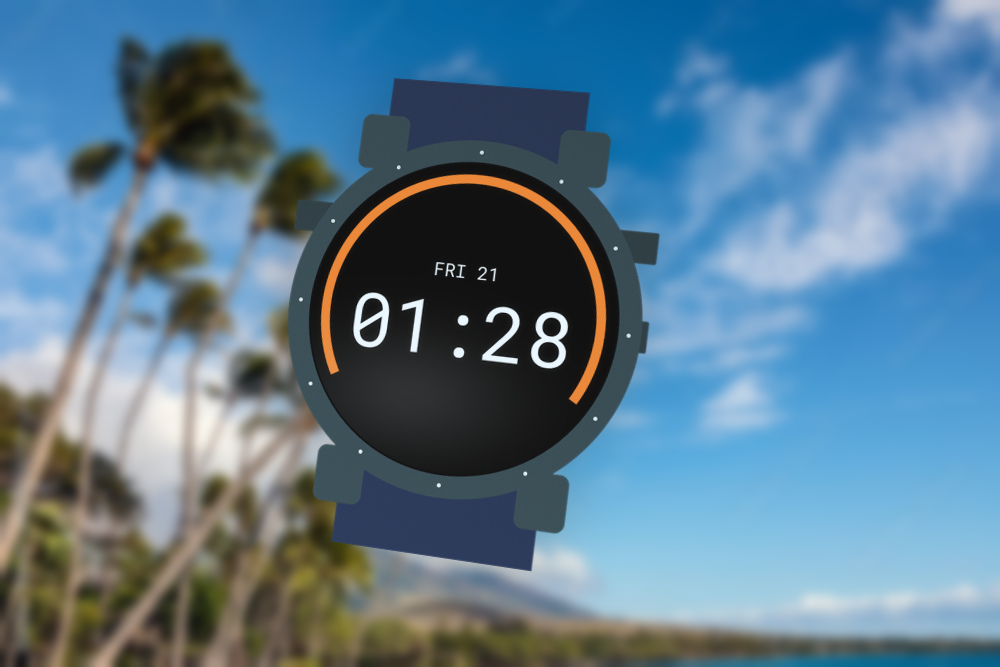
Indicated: 1 h 28 min
